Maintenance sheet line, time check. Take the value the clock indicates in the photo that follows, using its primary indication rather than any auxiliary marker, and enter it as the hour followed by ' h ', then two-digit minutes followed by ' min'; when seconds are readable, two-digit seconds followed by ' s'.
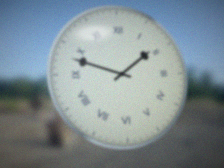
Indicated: 1 h 48 min
